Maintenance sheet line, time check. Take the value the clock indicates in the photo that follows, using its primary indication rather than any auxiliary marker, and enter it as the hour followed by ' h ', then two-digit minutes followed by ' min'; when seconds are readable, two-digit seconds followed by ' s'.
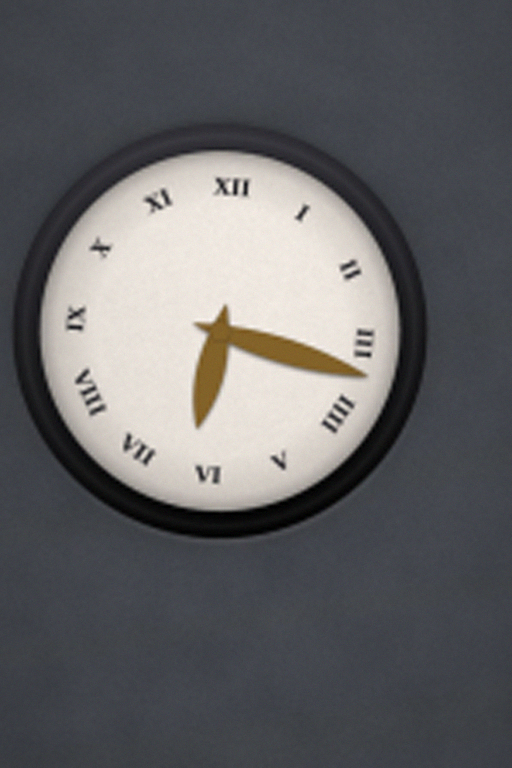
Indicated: 6 h 17 min
